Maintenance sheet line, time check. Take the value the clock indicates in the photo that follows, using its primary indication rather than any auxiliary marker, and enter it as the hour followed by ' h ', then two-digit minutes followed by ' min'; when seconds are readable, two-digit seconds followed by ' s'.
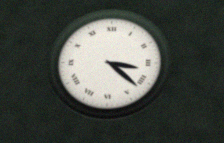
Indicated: 3 h 22 min
